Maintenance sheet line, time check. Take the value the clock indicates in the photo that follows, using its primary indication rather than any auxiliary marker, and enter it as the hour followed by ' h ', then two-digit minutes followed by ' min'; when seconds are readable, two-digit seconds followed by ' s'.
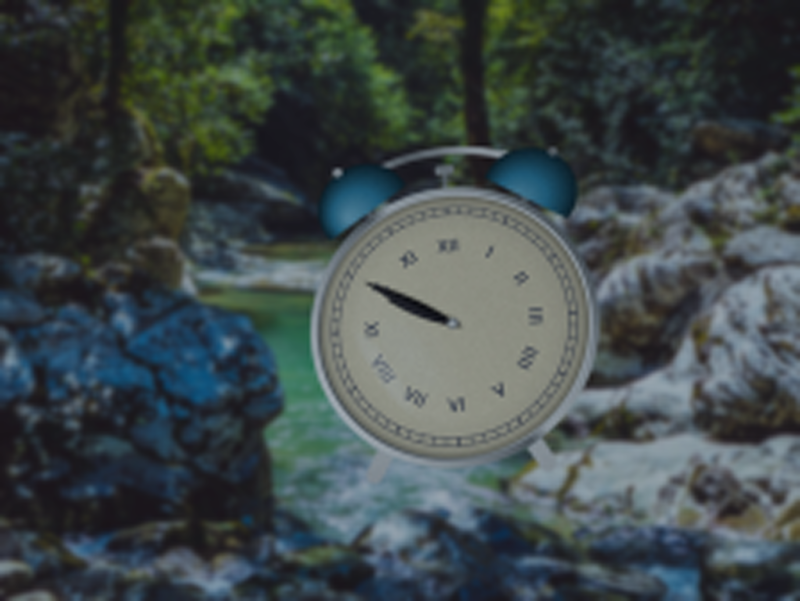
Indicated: 9 h 50 min
